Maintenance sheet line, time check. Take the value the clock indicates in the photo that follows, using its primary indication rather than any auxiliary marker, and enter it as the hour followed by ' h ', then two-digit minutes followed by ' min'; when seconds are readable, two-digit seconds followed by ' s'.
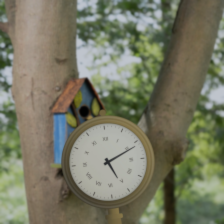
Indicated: 5 h 11 min
